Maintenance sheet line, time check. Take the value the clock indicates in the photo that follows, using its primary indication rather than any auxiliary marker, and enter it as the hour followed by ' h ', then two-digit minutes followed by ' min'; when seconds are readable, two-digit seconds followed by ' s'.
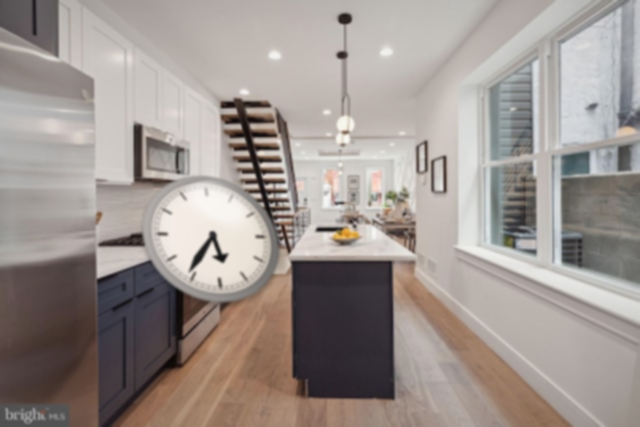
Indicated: 5 h 36 min
